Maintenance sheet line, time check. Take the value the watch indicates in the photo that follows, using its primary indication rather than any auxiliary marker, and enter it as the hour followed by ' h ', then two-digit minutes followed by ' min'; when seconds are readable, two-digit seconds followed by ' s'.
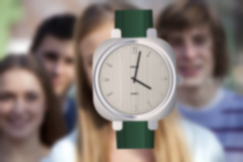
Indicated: 4 h 02 min
